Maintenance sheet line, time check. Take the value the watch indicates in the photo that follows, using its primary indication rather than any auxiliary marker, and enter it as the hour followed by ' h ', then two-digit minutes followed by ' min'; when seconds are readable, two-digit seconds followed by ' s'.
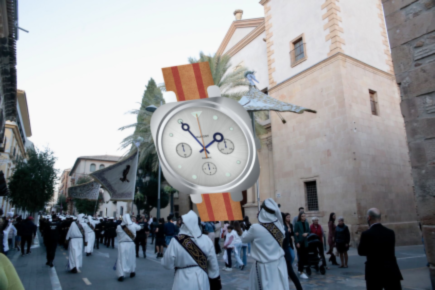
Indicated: 1 h 55 min
